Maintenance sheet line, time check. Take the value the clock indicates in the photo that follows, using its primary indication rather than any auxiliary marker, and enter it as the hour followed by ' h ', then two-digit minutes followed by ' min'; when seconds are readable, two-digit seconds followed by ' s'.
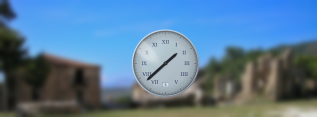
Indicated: 1 h 38 min
